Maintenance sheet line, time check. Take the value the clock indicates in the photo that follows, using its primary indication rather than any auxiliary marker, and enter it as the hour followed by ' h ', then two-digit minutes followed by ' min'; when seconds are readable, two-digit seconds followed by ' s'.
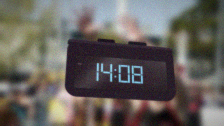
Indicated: 14 h 08 min
